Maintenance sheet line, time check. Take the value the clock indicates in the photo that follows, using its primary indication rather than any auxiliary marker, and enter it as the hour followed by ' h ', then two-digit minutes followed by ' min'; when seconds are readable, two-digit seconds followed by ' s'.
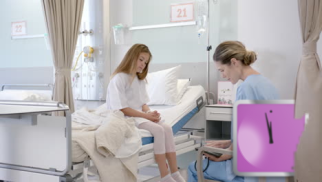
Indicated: 11 h 58 min
